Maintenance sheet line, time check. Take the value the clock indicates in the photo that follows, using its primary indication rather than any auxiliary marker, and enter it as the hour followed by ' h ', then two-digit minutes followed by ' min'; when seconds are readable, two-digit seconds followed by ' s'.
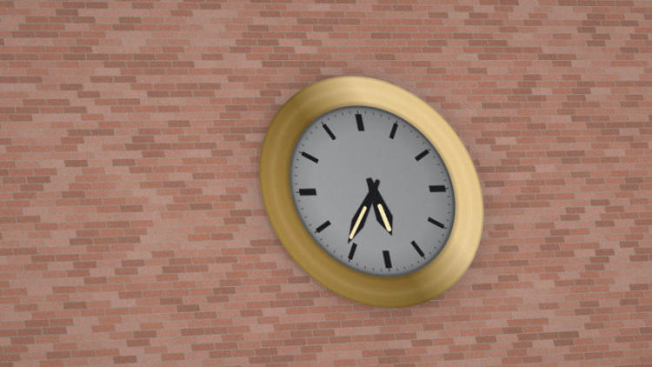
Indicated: 5 h 36 min
